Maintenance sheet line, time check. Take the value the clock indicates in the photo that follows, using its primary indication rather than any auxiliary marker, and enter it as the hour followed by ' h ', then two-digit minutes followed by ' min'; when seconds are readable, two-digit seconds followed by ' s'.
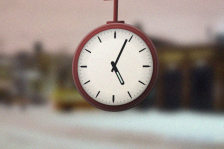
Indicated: 5 h 04 min
